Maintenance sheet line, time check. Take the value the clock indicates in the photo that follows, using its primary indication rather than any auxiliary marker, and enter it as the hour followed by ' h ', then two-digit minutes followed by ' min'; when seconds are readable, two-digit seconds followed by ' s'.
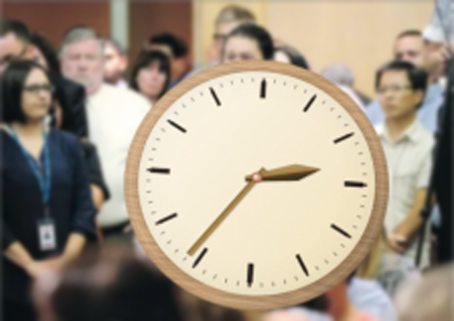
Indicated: 2 h 36 min
